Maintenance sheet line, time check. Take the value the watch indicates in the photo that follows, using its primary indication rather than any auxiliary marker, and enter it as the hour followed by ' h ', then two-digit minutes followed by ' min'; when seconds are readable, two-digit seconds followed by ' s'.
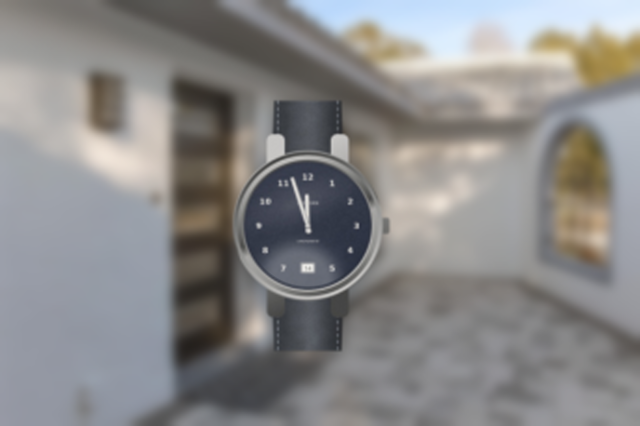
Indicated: 11 h 57 min
